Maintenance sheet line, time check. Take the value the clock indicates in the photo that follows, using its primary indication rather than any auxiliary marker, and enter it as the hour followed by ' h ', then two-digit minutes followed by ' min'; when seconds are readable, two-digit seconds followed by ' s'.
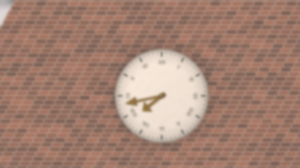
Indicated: 7 h 43 min
